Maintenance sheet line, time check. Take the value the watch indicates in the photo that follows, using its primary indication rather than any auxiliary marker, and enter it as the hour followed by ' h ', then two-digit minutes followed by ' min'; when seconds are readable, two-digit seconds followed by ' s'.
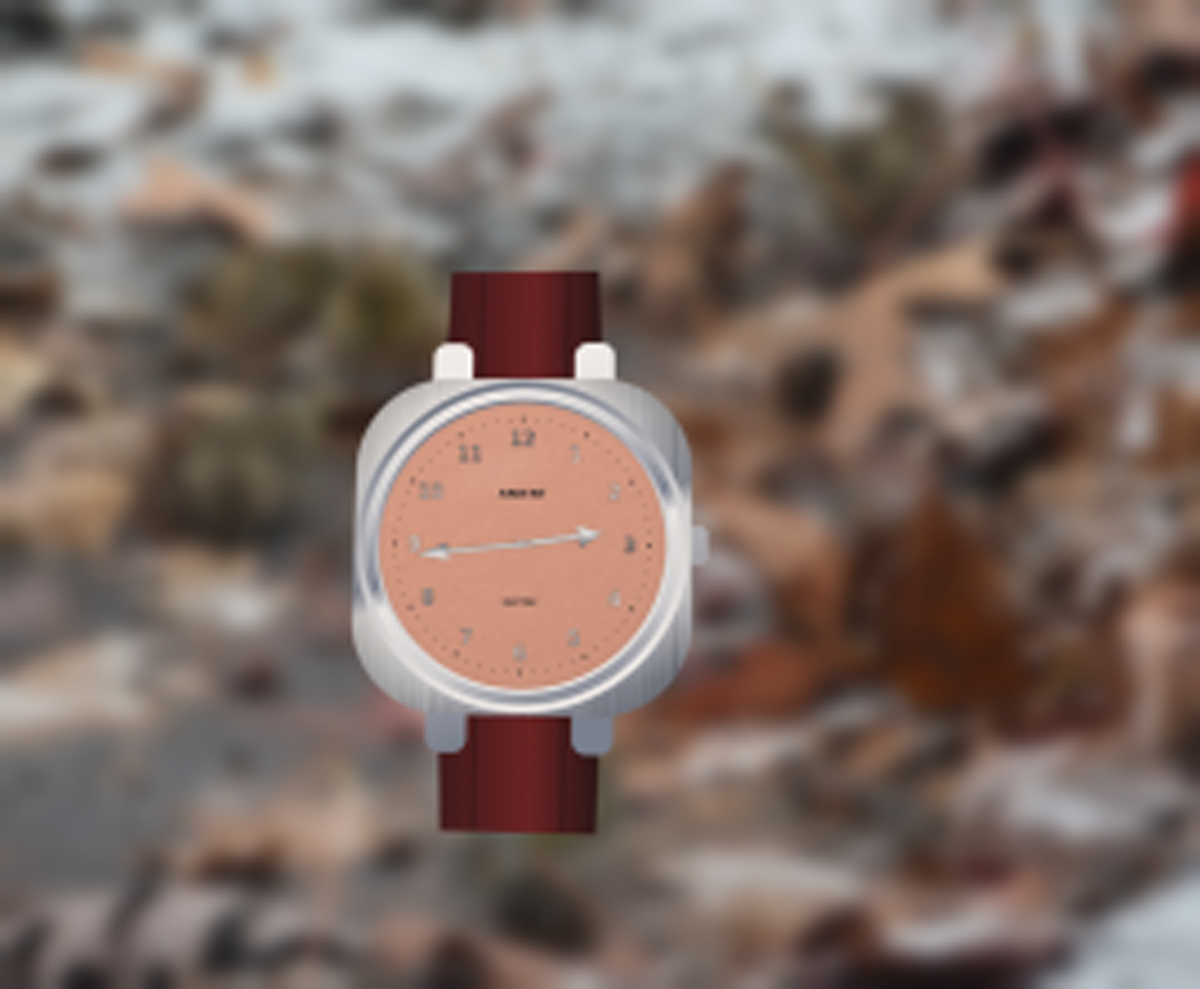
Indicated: 2 h 44 min
